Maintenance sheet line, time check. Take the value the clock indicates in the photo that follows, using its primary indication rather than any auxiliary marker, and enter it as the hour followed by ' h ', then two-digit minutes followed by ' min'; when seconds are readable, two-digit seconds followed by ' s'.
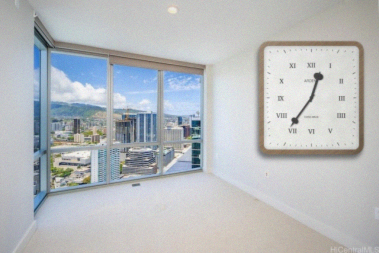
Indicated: 12 h 36 min
